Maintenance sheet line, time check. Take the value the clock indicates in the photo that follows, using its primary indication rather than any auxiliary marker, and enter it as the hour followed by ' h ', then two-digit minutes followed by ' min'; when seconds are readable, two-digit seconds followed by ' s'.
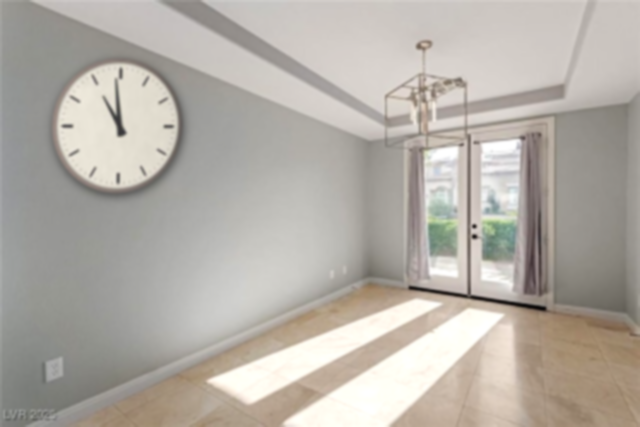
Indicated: 10 h 59 min
